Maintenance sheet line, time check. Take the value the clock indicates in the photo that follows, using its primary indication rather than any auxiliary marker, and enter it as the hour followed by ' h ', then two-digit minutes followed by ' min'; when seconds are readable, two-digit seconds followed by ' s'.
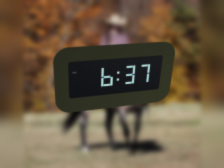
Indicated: 6 h 37 min
